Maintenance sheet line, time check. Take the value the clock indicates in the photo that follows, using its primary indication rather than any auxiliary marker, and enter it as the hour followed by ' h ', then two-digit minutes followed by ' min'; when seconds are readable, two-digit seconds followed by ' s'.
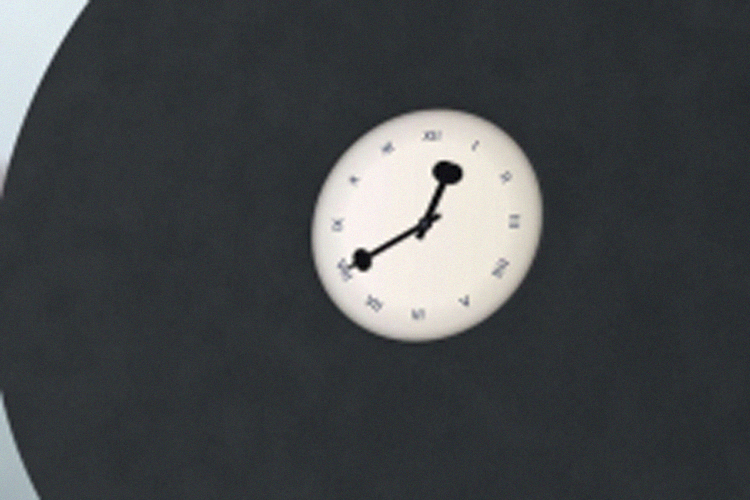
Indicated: 12 h 40 min
